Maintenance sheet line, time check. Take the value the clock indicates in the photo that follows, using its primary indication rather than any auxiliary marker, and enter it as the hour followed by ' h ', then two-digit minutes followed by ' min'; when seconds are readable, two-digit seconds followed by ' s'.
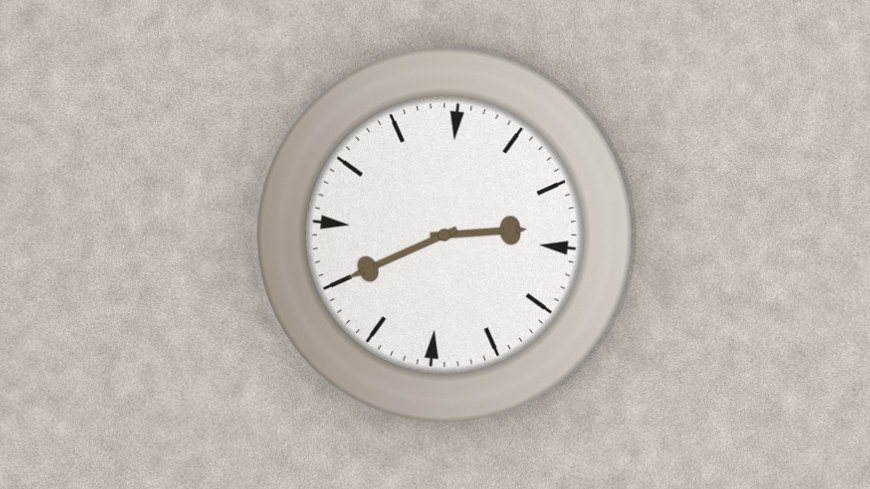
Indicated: 2 h 40 min
